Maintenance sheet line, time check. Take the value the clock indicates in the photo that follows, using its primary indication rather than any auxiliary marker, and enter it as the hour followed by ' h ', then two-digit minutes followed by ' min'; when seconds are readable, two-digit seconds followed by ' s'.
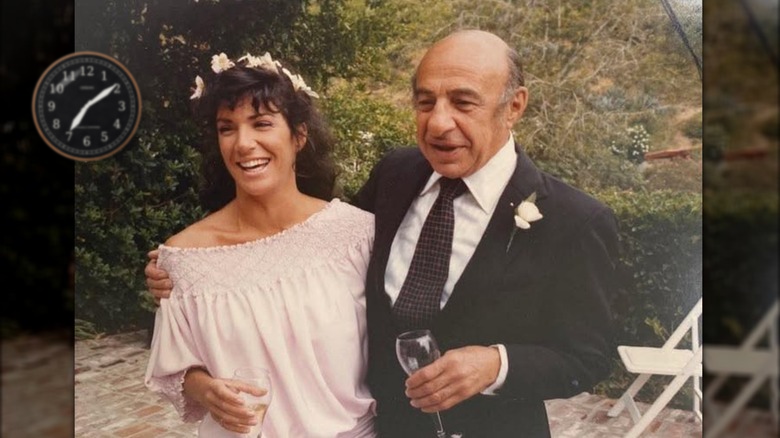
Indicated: 7 h 09 min
